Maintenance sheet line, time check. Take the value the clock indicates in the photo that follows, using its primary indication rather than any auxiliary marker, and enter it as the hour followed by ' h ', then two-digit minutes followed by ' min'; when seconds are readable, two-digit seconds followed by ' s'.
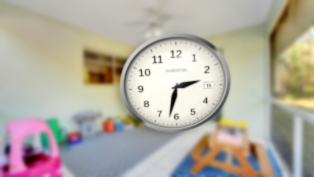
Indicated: 2 h 32 min
